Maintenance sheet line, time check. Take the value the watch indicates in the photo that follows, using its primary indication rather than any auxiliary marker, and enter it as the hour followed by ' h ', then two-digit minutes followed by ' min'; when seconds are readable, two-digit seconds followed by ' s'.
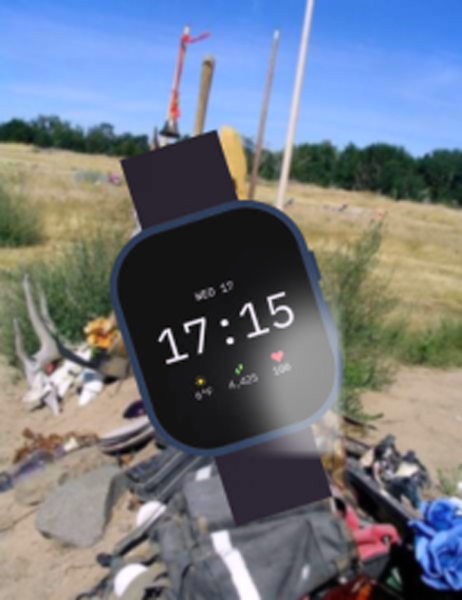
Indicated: 17 h 15 min
